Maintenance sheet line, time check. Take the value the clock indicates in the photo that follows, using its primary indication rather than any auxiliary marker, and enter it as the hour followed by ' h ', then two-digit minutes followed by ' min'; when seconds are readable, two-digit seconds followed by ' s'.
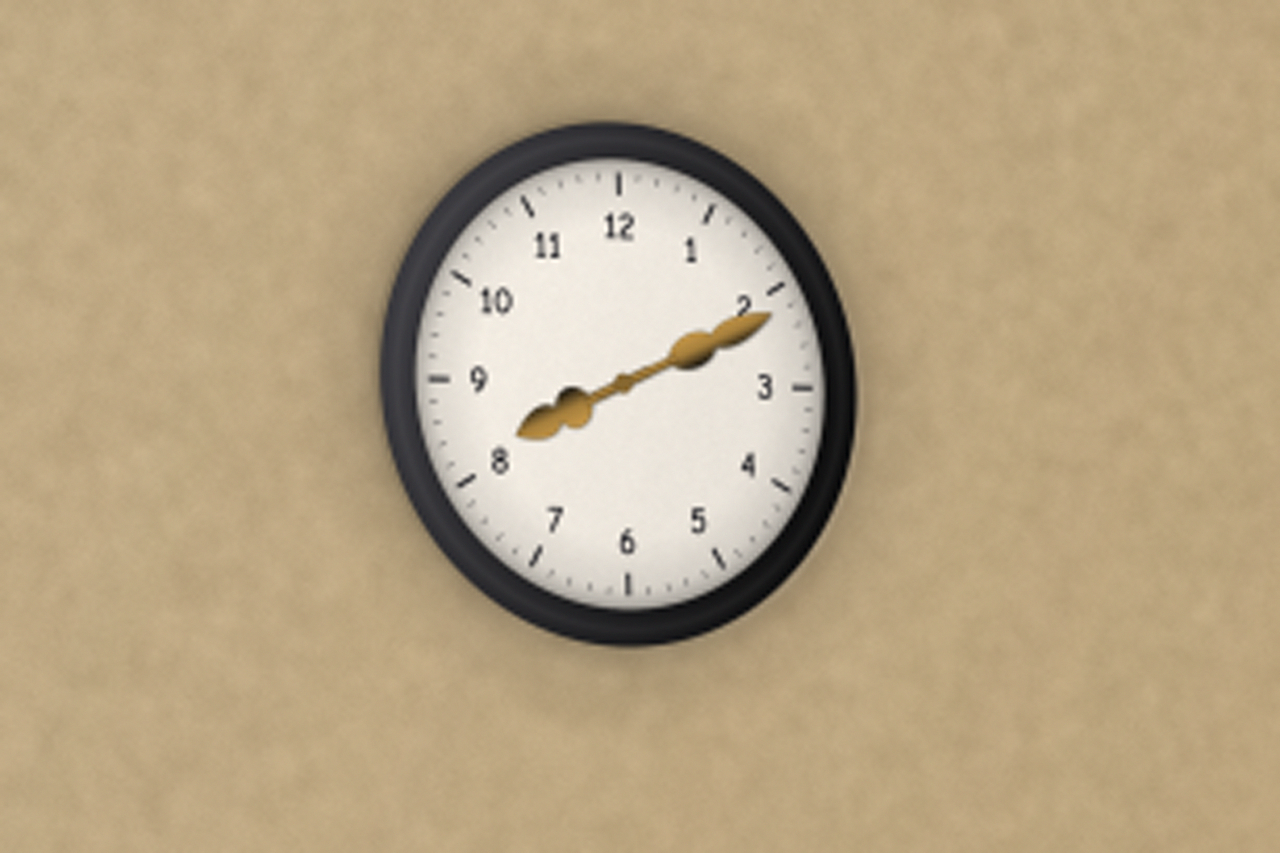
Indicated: 8 h 11 min
